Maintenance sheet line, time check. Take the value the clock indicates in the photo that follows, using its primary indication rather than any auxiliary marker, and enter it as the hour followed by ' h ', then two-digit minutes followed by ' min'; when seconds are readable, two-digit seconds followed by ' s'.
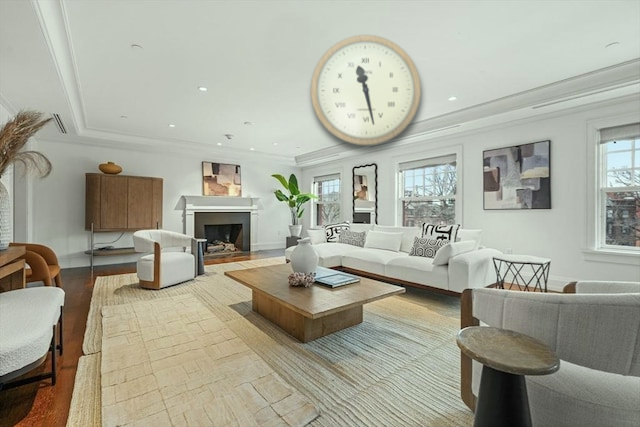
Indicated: 11 h 28 min
